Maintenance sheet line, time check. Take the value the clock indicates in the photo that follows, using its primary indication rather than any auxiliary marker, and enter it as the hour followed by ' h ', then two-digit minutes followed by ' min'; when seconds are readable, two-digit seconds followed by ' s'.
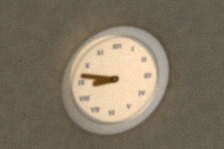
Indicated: 8 h 47 min
